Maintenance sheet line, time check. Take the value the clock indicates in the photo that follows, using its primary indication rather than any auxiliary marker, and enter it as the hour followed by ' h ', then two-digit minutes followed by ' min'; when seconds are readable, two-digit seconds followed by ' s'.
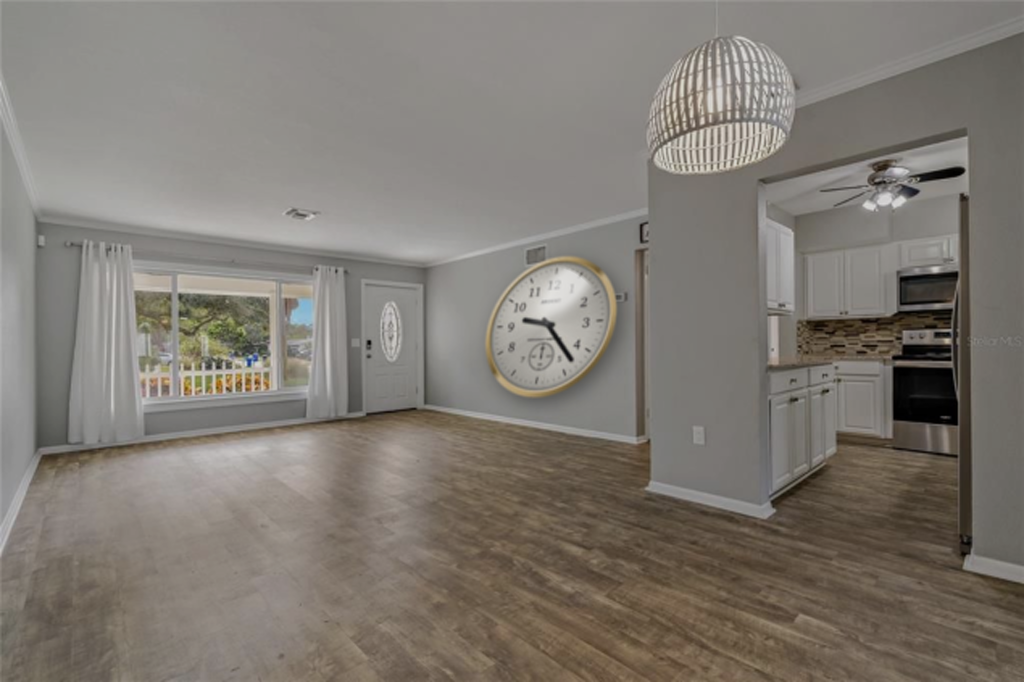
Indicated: 9 h 23 min
